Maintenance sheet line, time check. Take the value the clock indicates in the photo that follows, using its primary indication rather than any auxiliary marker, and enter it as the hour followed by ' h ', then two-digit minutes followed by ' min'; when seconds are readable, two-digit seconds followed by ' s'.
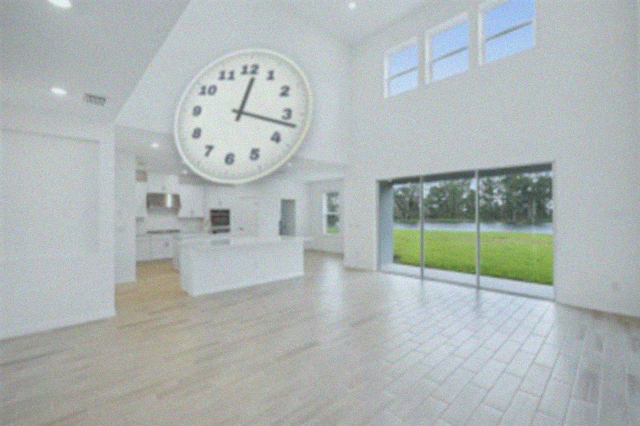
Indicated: 12 h 17 min
